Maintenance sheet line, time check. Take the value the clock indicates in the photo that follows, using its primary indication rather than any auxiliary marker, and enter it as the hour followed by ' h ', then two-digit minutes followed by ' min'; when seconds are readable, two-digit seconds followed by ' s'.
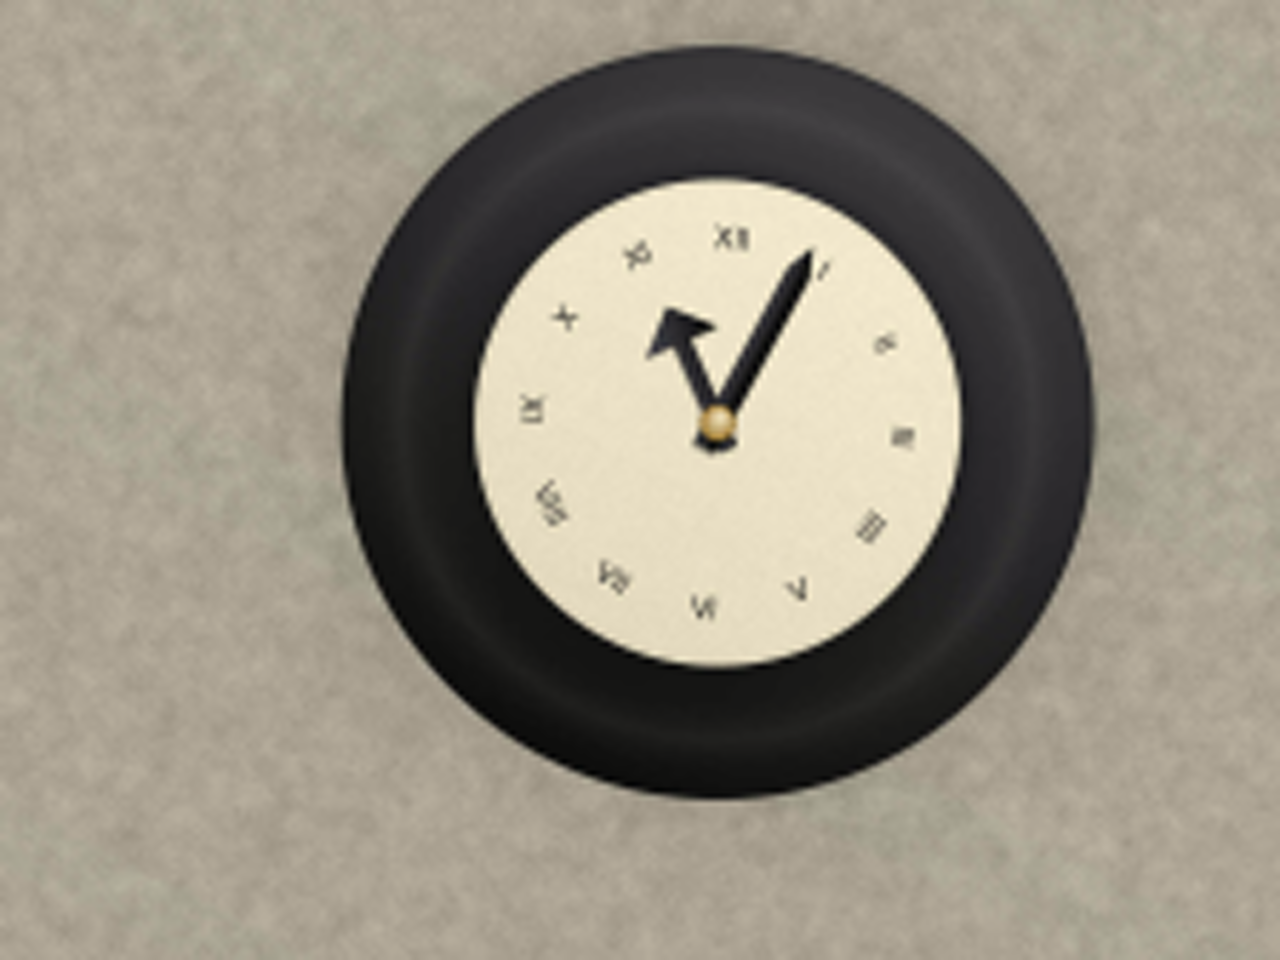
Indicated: 11 h 04 min
